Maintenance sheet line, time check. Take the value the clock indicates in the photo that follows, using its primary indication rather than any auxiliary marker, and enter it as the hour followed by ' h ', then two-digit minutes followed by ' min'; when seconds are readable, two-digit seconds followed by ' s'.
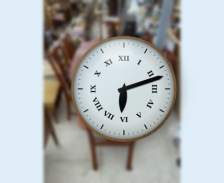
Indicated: 6 h 12 min
